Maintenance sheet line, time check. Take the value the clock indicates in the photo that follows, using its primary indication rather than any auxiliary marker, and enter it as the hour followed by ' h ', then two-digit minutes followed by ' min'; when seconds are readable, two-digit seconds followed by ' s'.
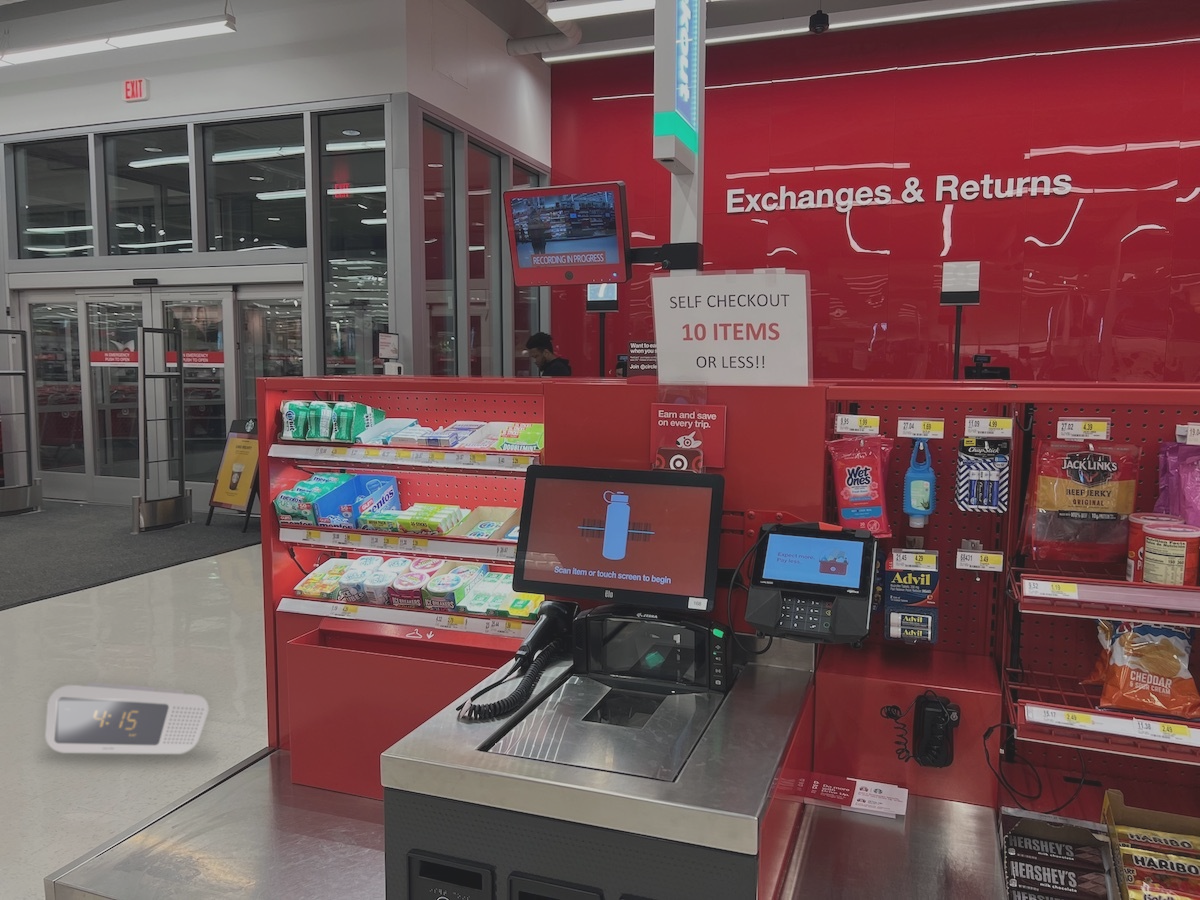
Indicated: 4 h 15 min
